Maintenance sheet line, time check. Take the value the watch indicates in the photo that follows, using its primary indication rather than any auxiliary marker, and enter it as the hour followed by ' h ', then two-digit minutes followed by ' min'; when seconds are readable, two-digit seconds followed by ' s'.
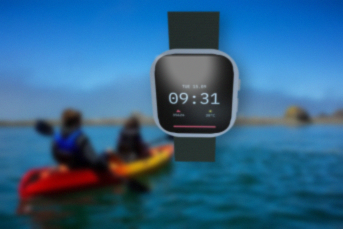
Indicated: 9 h 31 min
